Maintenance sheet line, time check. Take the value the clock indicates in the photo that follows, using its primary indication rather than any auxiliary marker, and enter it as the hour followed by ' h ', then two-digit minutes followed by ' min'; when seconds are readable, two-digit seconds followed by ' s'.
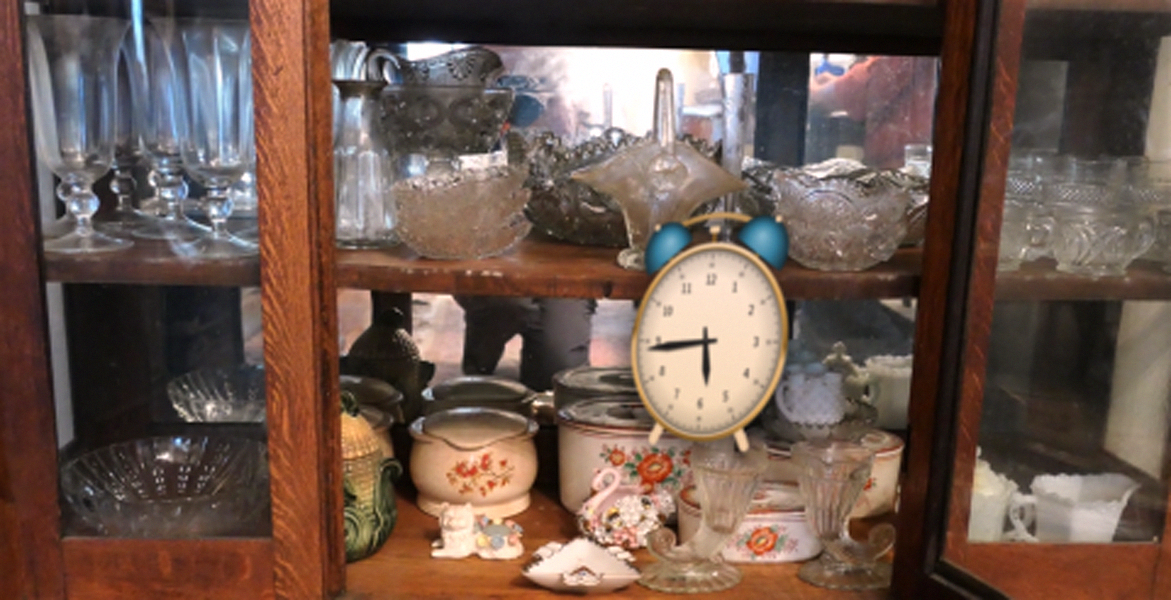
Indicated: 5 h 44 min
